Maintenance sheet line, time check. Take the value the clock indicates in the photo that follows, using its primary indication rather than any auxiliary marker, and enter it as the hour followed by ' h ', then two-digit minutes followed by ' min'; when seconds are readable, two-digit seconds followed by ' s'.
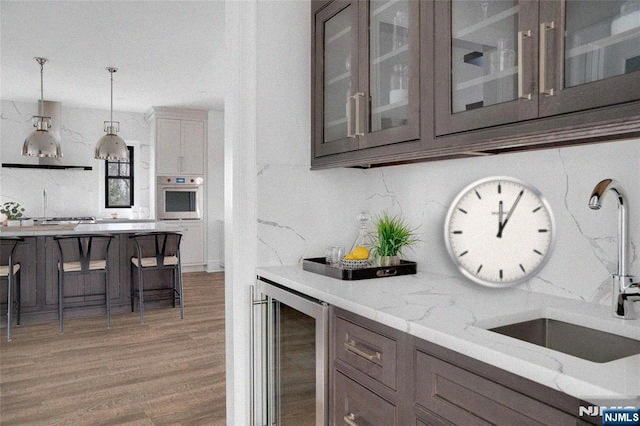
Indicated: 12 h 05 min
